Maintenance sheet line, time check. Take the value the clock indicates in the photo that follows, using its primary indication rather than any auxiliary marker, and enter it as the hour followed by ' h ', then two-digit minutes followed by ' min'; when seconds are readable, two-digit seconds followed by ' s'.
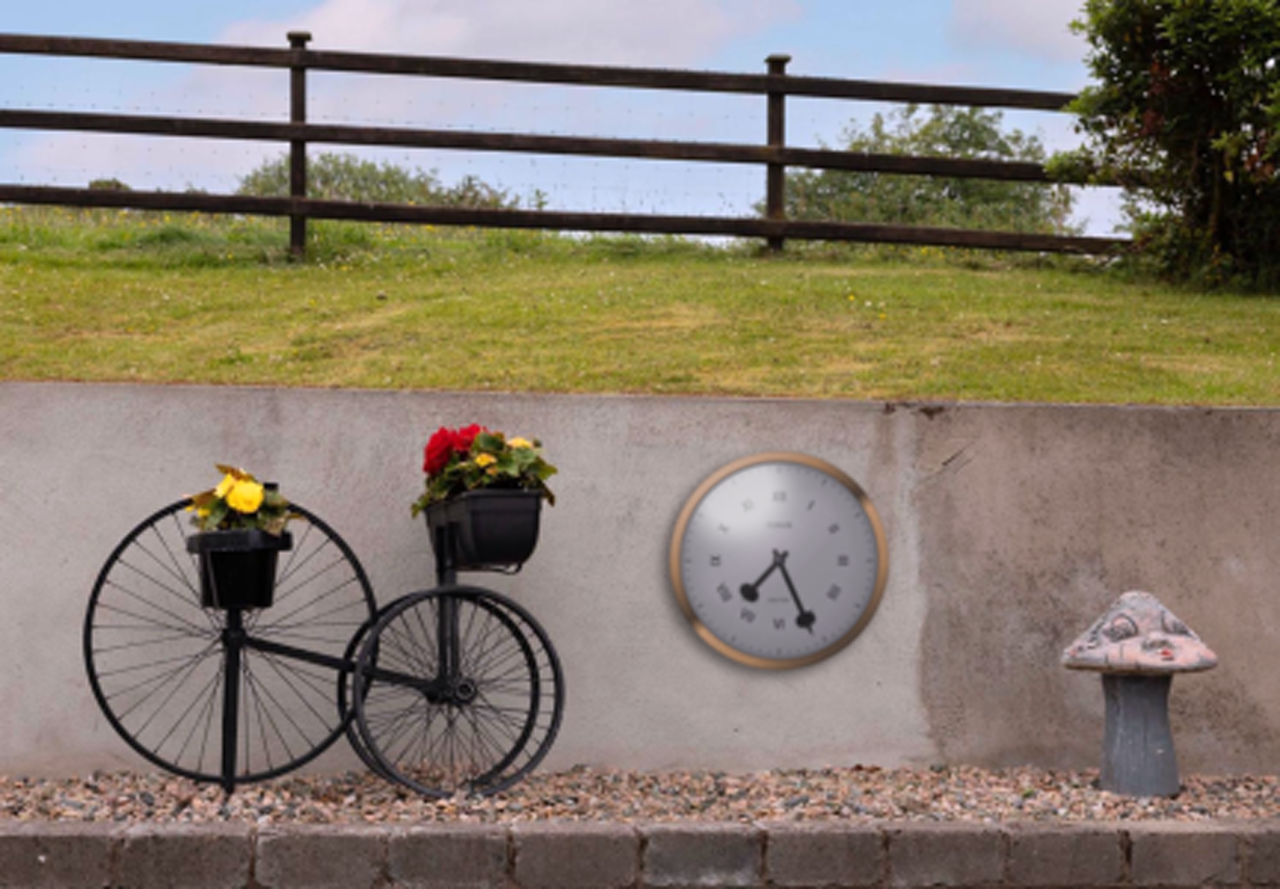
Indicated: 7 h 26 min
